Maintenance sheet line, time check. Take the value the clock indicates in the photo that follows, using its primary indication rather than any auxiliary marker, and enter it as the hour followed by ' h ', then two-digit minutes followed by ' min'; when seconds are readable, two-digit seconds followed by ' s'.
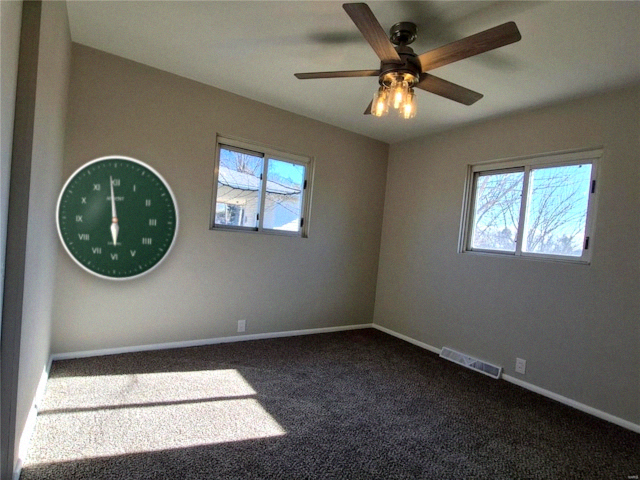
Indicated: 5 h 59 min
